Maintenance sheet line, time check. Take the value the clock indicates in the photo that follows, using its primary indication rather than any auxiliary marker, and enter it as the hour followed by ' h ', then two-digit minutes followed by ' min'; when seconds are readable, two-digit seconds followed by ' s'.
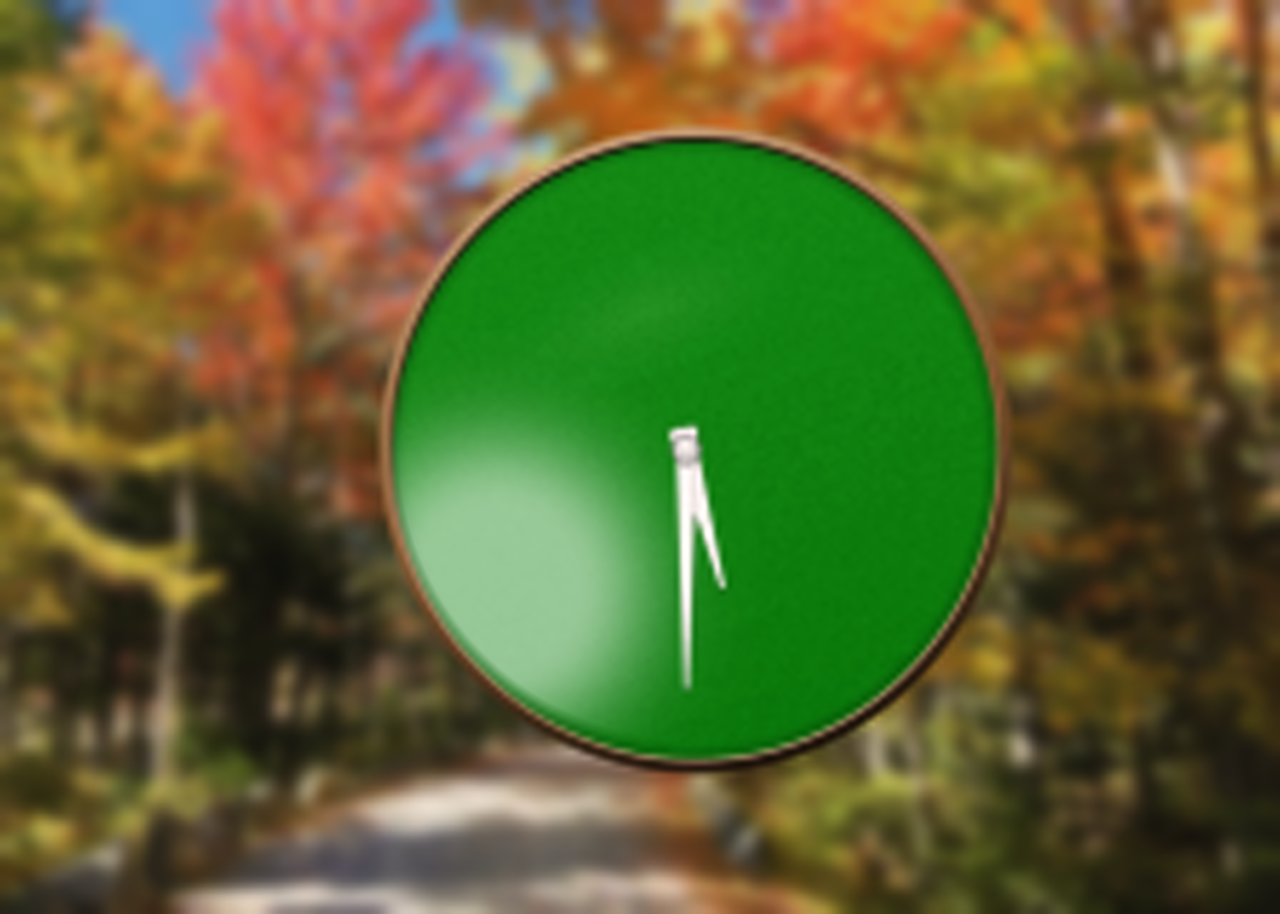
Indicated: 5 h 30 min
